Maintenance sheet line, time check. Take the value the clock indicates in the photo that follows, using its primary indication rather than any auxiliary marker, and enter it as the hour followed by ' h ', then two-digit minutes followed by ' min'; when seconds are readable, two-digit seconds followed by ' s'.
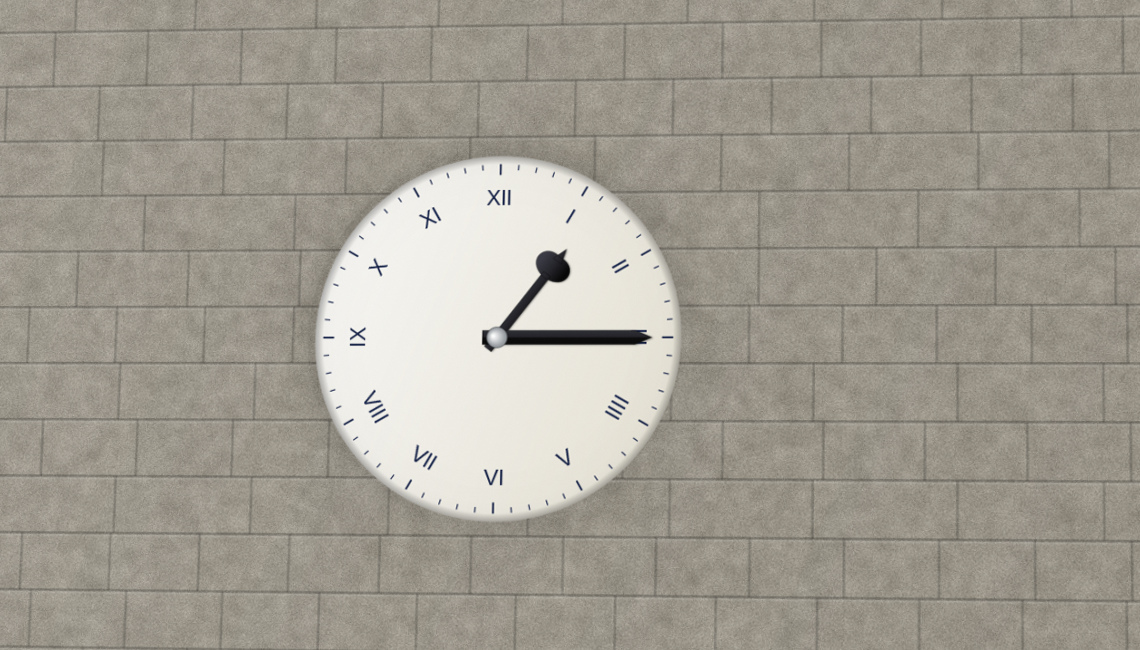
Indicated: 1 h 15 min
